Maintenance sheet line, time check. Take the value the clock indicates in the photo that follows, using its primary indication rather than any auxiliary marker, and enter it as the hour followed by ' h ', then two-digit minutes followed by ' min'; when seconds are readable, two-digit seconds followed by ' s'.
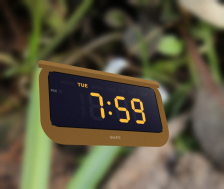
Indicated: 7 h 59 min
